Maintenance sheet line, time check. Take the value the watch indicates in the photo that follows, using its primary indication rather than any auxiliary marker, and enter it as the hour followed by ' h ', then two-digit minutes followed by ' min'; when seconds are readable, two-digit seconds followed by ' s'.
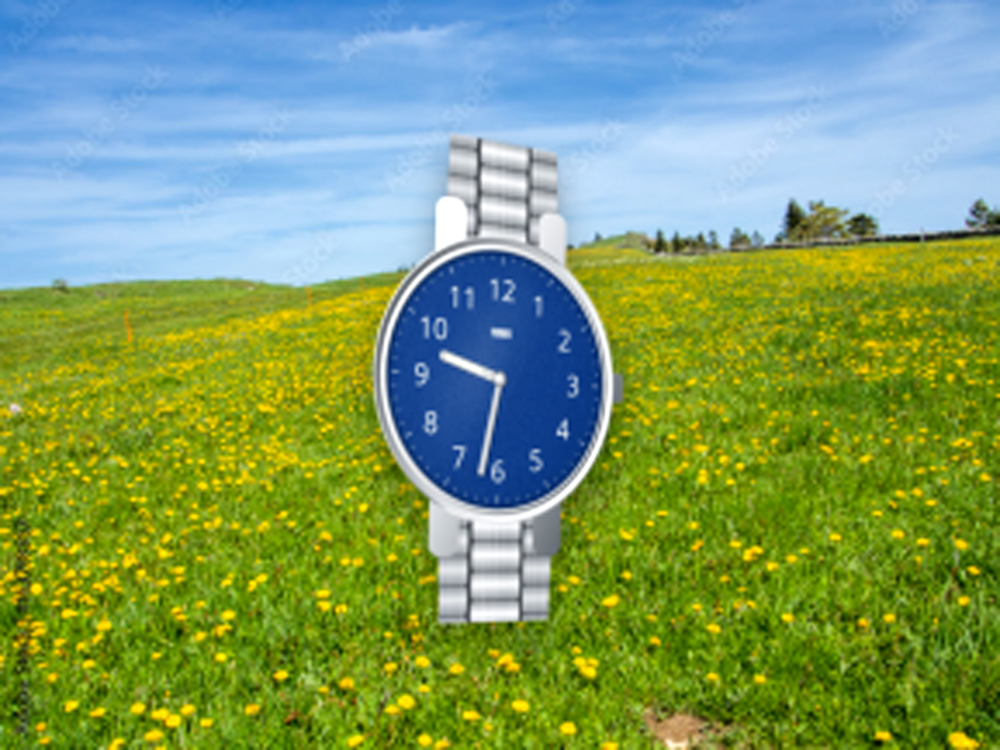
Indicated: 9 h 32 min
